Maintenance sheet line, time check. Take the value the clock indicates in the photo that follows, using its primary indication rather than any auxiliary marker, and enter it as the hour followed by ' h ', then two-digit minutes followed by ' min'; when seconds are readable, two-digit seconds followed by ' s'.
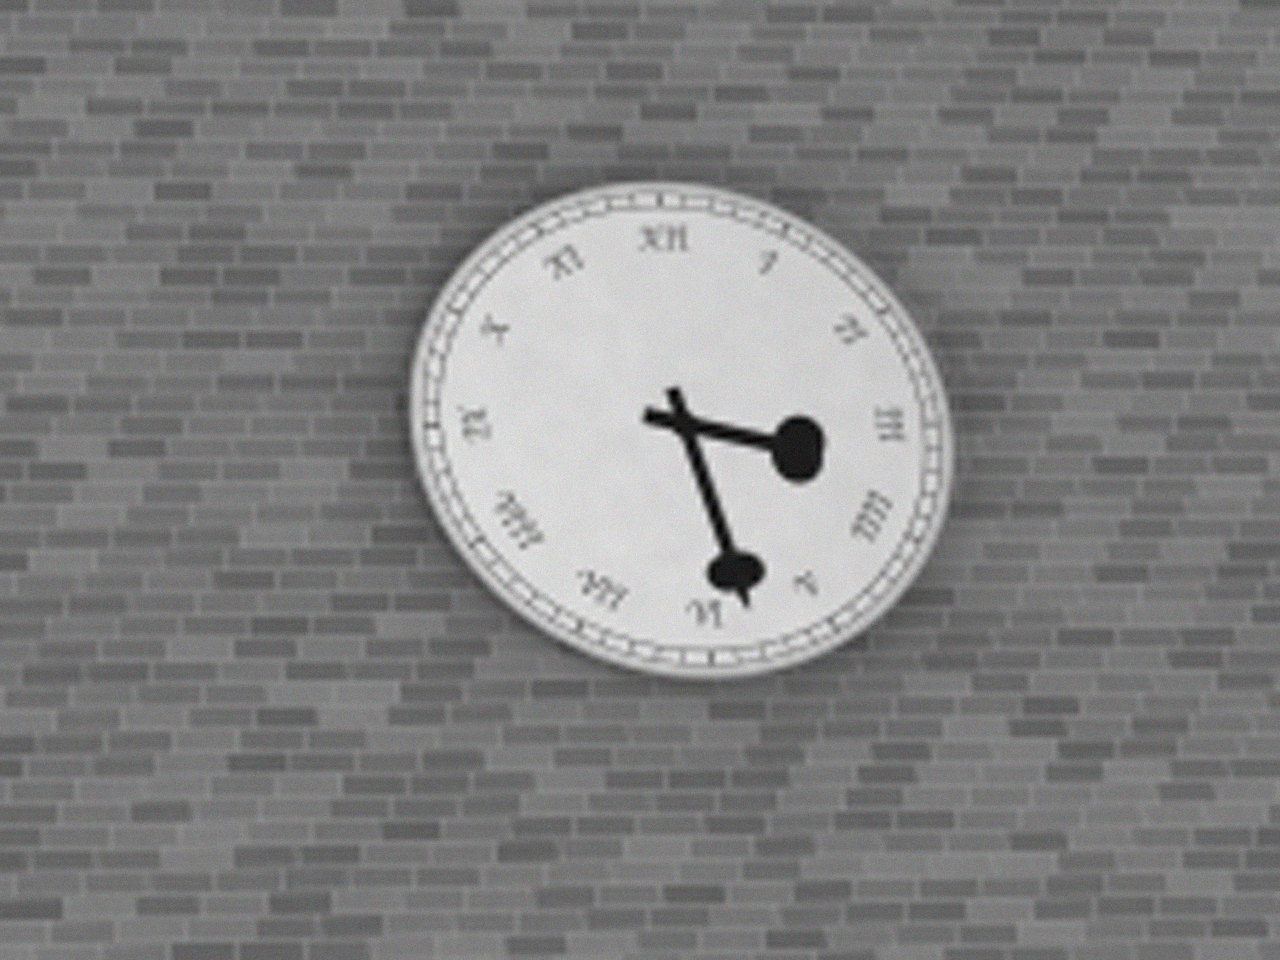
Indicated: 3 h 28 min
